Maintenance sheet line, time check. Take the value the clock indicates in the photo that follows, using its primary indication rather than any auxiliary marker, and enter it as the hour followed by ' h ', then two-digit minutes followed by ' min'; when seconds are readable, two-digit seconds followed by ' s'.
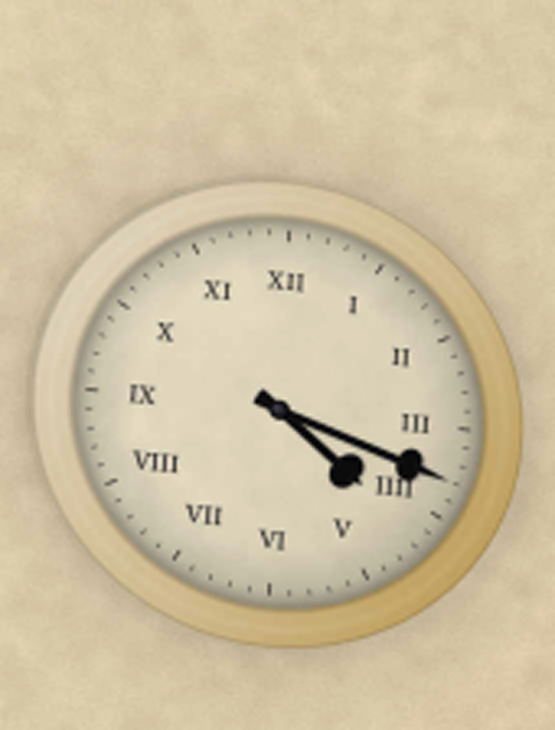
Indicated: 4 h 18 min
